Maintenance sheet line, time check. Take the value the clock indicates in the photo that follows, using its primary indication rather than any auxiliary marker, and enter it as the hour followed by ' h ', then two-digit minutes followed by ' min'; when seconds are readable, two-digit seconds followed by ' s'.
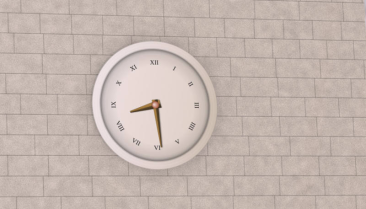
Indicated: 8 h 29 min
